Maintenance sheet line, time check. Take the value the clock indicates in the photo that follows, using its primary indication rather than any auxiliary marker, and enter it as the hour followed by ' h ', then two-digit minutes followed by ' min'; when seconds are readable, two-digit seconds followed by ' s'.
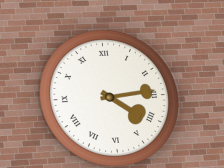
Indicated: 4 h 14 min
